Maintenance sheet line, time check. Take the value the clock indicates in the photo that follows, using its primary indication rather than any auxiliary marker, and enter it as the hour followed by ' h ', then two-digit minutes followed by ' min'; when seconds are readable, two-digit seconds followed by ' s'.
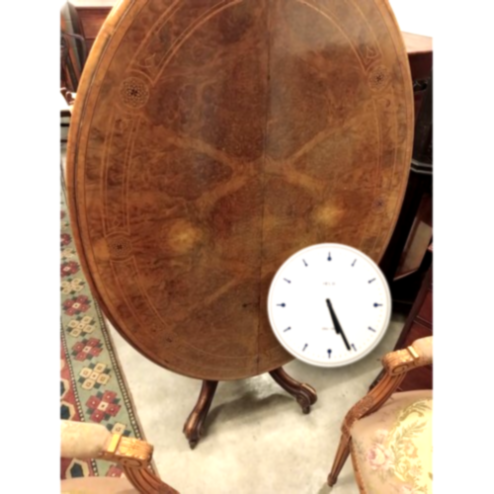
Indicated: 5 h 26 min
